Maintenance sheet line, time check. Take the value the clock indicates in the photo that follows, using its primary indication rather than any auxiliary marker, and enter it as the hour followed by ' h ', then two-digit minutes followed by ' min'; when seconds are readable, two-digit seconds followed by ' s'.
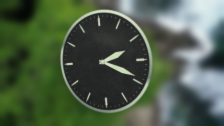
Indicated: 2 h 19 min
